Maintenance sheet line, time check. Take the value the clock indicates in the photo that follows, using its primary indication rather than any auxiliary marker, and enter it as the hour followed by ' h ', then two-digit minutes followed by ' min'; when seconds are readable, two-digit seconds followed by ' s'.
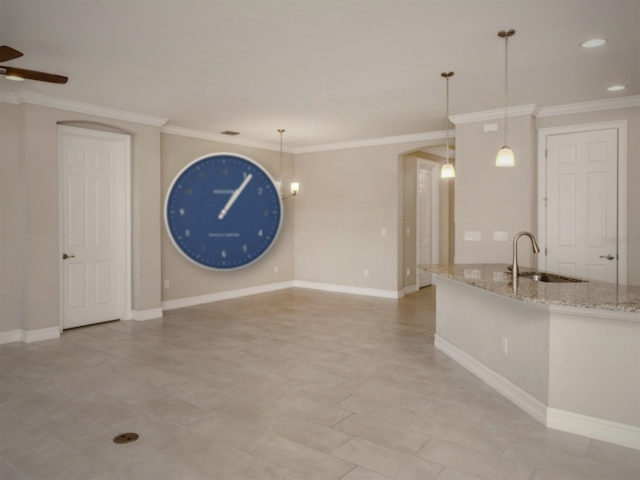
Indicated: 1 h 06 min
